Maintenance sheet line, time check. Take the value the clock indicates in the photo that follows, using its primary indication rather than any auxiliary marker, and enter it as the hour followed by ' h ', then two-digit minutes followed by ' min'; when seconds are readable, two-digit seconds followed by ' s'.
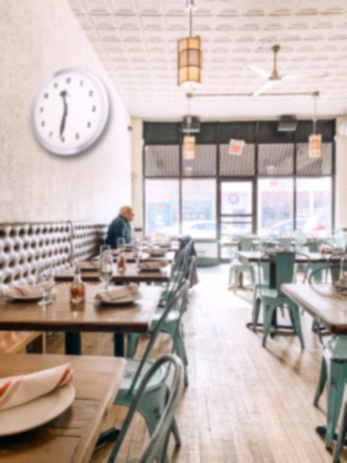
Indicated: 11 h 31 min
